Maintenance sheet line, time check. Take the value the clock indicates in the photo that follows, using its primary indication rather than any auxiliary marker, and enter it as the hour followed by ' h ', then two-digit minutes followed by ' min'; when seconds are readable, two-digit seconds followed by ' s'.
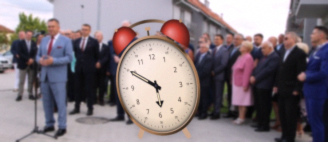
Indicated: 5 h 50 min
